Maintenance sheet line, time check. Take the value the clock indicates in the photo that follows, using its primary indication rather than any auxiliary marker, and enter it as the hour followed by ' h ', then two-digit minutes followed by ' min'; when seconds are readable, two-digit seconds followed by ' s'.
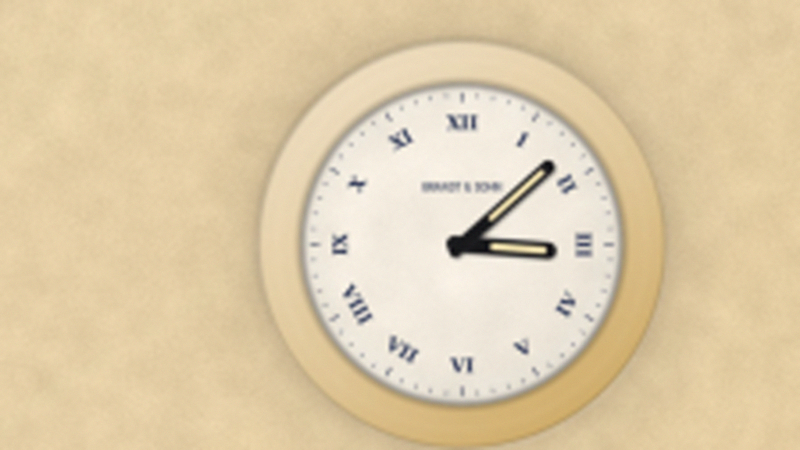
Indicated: 3 h 08 min
